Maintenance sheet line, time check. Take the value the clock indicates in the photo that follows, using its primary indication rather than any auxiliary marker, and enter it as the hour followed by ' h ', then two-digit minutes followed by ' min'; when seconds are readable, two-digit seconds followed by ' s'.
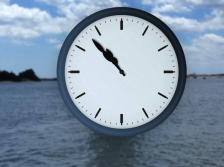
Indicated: 10 h 53 min
